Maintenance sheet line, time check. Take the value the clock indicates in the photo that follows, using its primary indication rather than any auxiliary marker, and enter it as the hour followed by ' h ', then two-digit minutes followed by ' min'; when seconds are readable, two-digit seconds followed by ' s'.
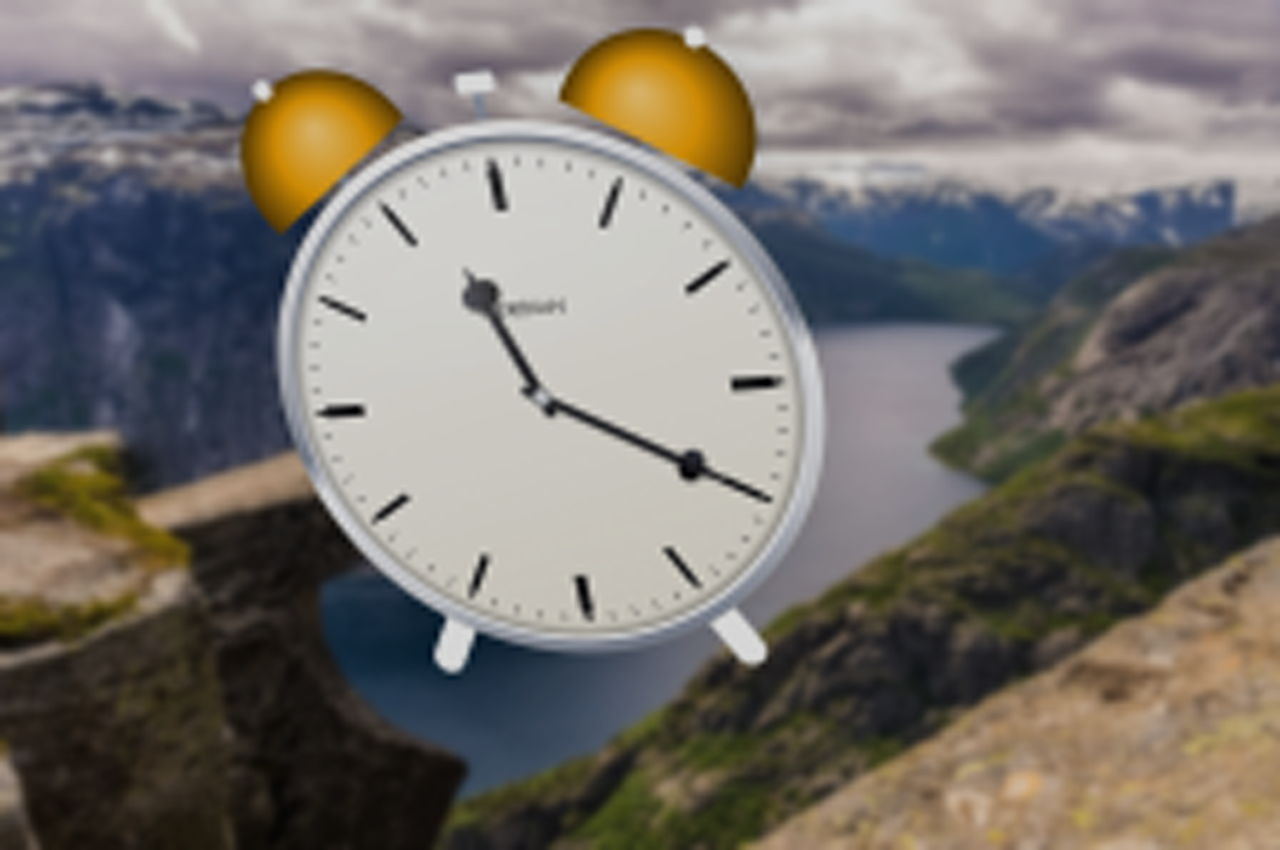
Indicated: 11 h 20 min
